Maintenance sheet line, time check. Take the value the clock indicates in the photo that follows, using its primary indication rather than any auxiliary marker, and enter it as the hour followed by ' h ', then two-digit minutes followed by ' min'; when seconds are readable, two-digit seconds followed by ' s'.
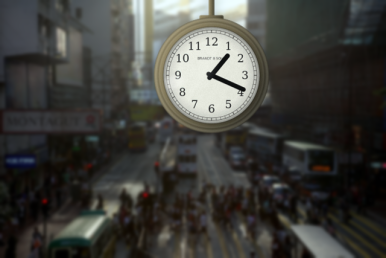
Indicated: 1 h 19 min
